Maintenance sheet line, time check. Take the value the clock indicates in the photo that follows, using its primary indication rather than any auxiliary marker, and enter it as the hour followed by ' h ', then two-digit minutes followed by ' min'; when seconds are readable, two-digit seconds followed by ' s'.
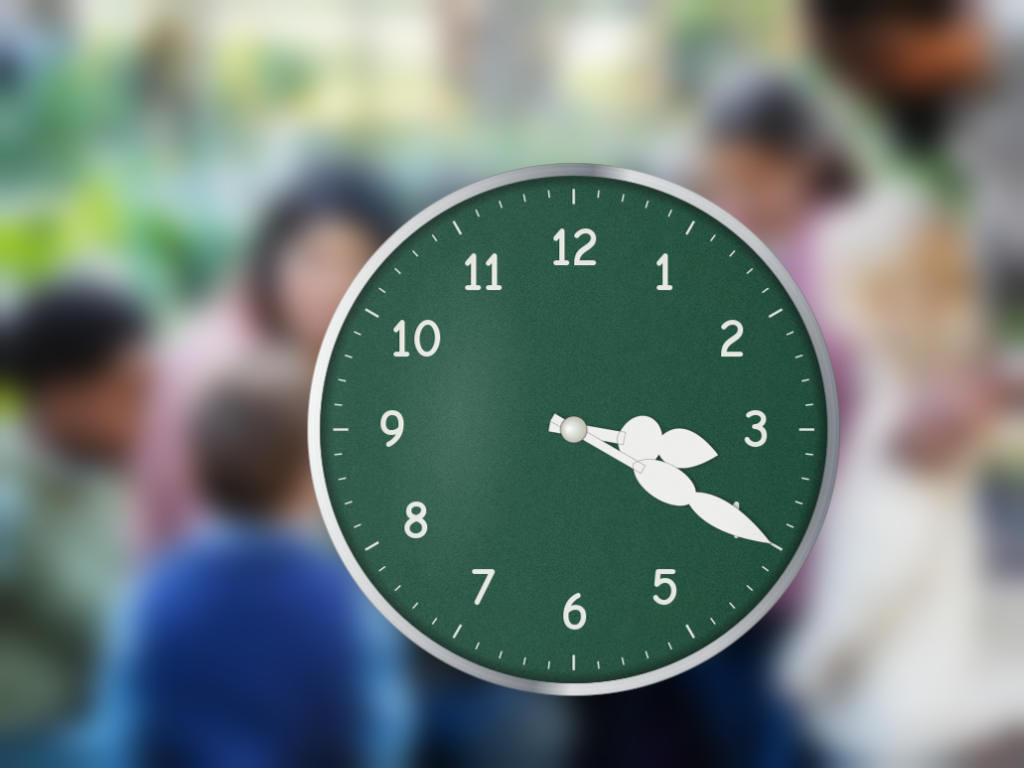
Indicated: 3 h 20 min
